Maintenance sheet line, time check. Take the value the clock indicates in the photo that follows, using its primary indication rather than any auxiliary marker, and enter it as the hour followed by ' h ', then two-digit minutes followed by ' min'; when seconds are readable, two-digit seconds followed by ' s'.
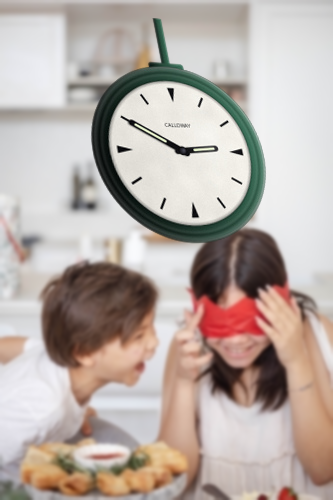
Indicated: 2 h 50 min
